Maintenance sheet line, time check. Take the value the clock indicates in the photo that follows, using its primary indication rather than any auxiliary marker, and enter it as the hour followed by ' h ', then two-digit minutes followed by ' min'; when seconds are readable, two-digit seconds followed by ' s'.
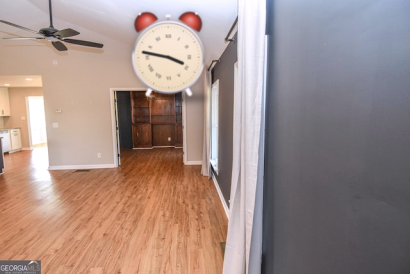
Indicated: 3 h 47 min
